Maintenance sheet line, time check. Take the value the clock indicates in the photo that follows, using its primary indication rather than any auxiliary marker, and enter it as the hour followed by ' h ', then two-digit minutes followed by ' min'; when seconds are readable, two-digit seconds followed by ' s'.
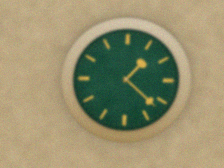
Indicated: 1 h 22 min
